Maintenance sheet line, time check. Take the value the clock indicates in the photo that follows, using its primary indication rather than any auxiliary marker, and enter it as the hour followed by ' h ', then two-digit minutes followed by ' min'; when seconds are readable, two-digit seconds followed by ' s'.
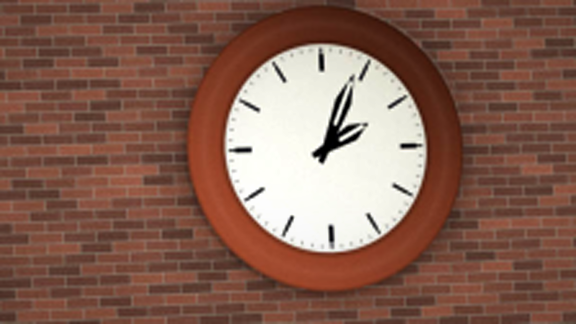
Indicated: 2 h 04 min
